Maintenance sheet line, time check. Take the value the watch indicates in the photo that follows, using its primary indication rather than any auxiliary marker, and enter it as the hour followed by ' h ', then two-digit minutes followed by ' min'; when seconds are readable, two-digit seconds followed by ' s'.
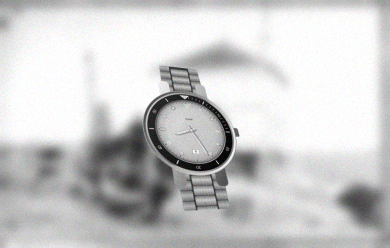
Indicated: 8 h 26 min
